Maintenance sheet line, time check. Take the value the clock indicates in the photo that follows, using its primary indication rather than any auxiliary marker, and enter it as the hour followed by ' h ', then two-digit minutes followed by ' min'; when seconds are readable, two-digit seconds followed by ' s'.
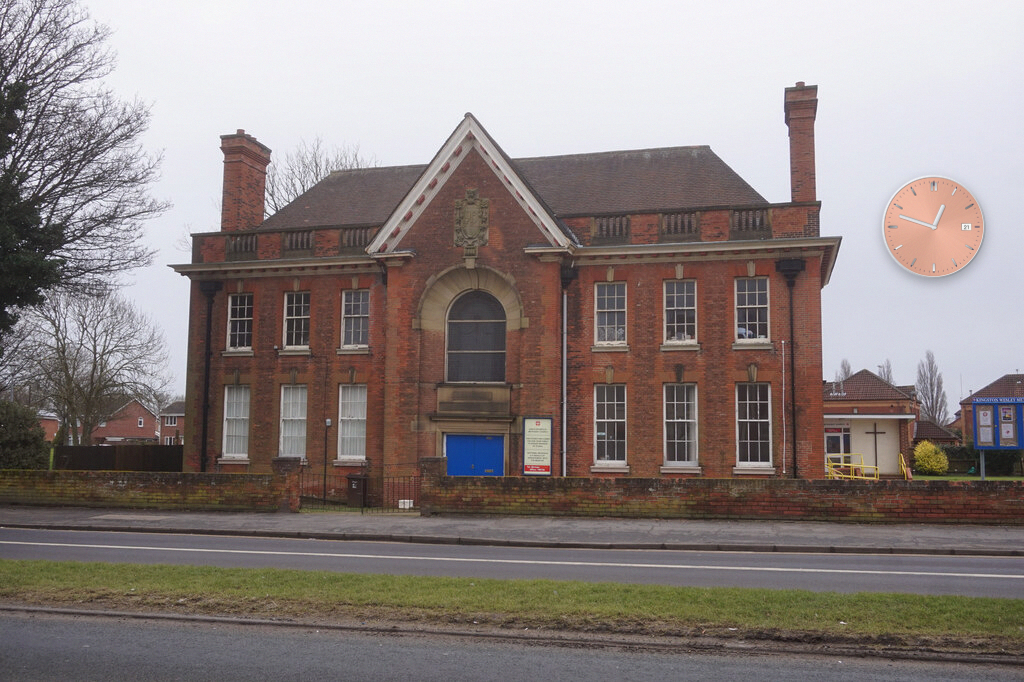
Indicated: 12 h 48 min
